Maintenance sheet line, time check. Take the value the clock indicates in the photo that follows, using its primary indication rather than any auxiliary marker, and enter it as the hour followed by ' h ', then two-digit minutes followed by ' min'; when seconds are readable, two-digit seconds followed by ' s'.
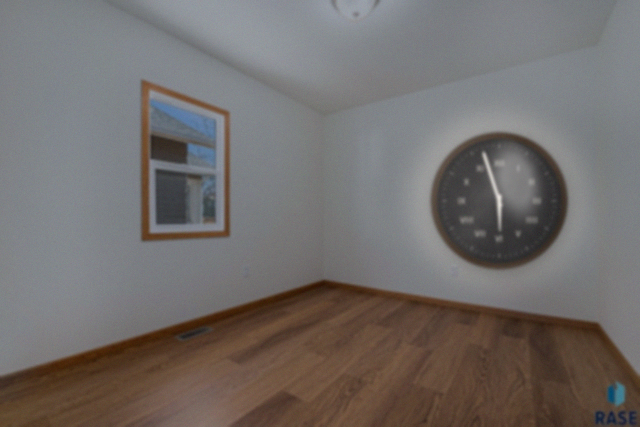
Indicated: 5 h 57 min
